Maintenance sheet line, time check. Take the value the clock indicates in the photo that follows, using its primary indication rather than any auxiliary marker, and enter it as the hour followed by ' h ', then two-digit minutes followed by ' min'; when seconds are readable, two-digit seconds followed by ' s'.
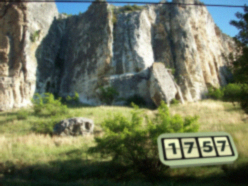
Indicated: 17 h 57 min
